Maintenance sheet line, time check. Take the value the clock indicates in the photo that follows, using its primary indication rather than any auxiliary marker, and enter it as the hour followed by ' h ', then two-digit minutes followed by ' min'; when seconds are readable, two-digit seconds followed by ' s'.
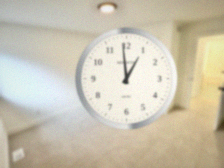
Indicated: 12 h 59 min
